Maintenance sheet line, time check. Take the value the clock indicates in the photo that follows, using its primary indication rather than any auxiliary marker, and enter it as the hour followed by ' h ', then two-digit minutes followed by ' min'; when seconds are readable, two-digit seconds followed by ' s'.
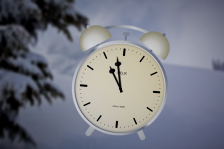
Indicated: 10 h 58 min
